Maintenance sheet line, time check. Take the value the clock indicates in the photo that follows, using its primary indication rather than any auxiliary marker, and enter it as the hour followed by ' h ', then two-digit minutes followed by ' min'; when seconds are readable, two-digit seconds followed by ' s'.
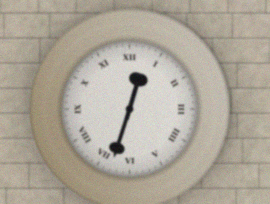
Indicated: 12 h 33 min
